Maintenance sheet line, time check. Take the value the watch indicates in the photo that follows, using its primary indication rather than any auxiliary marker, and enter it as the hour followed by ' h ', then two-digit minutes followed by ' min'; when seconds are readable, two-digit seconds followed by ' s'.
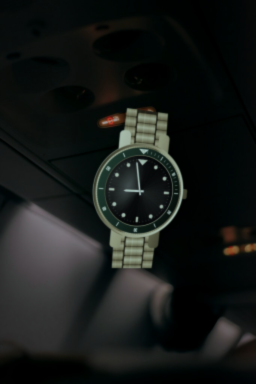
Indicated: 8 h 58 min
